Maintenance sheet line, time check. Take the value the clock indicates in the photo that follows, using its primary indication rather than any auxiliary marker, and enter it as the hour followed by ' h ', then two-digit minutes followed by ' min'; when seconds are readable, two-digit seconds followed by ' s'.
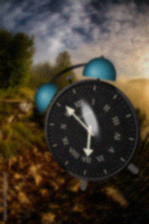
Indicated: 6 h 56 min
